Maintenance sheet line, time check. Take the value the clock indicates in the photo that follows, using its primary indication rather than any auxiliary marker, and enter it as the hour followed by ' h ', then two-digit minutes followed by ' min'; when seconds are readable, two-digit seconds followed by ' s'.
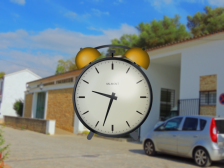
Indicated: 9 h 33 min
